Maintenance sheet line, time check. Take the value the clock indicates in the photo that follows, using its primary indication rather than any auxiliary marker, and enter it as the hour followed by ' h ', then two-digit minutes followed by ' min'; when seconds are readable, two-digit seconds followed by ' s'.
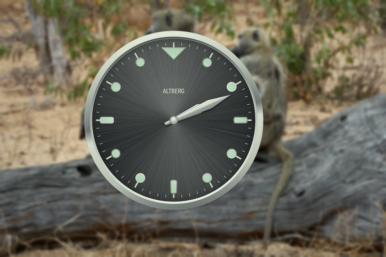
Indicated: 2 h 11 min
